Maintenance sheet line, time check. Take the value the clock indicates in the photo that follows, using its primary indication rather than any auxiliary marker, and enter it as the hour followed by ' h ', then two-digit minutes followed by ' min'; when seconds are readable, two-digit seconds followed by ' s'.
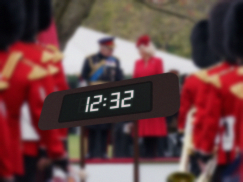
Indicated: 12 h 32 min
